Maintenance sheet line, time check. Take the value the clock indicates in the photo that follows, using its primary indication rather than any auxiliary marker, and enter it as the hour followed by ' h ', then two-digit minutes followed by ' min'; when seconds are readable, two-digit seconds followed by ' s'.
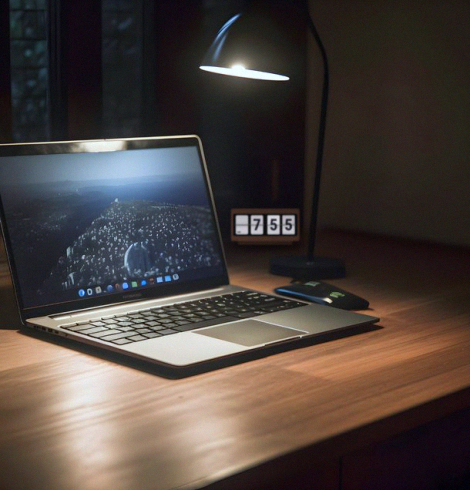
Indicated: 7 h 55 min
